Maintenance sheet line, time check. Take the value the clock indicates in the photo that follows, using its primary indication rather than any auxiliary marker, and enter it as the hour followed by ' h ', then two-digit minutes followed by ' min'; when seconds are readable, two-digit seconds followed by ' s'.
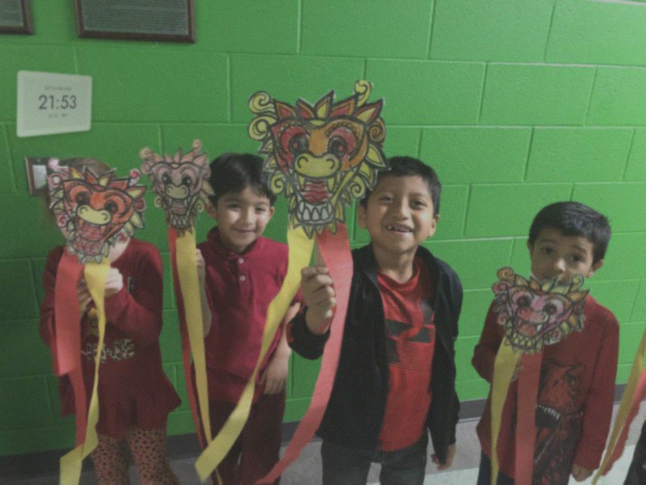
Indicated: 21 h 53 min
